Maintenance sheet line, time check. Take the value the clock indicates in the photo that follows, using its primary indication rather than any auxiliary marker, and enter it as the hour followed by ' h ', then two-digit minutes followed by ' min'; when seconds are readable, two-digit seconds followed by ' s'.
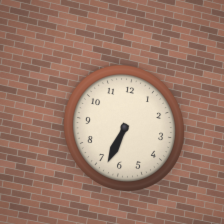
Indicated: 6 h 33 min
